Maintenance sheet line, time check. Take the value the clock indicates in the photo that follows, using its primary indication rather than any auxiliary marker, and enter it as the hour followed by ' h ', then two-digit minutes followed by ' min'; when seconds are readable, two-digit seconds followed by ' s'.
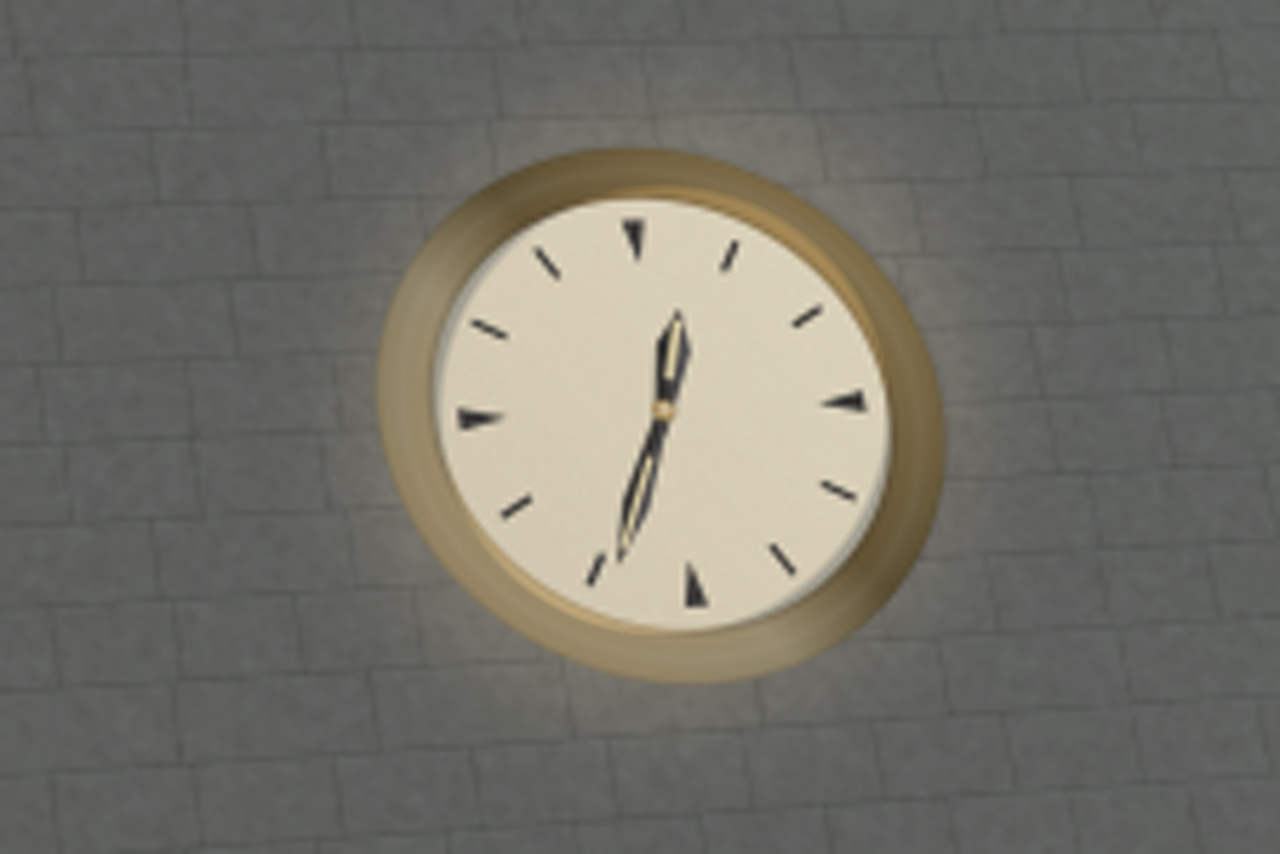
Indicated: 12 h 34 min
